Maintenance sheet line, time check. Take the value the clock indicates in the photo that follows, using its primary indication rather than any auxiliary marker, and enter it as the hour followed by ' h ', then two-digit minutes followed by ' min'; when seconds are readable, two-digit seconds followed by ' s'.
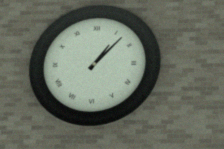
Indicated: 1 h 07 min
